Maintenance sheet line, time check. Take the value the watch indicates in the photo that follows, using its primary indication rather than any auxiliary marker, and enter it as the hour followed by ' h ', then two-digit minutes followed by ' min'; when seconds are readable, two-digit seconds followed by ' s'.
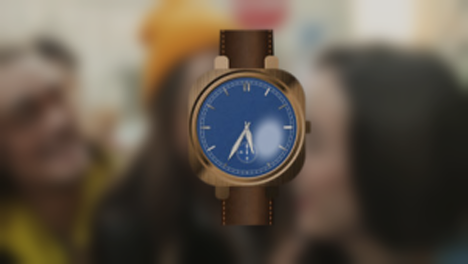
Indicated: 5 h 35 min
